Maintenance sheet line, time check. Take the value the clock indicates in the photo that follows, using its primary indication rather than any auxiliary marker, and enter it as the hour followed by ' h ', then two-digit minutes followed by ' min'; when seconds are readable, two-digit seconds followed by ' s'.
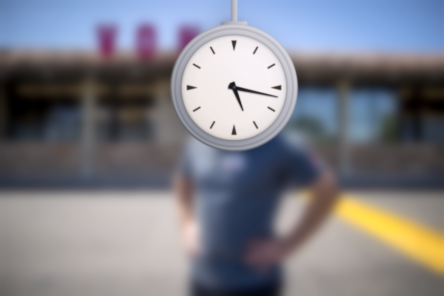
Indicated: 5 h 17 min
